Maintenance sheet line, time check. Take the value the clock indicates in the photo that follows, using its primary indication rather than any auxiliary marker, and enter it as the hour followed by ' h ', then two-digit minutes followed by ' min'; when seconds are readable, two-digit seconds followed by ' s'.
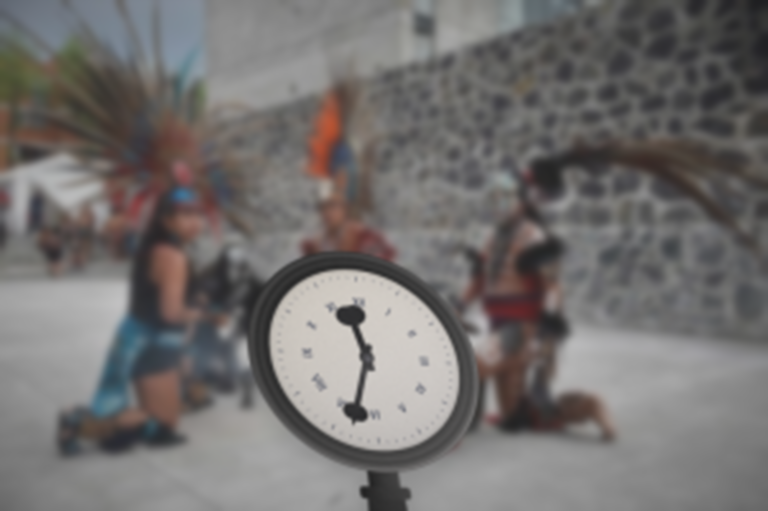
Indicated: 11 h 33 min
